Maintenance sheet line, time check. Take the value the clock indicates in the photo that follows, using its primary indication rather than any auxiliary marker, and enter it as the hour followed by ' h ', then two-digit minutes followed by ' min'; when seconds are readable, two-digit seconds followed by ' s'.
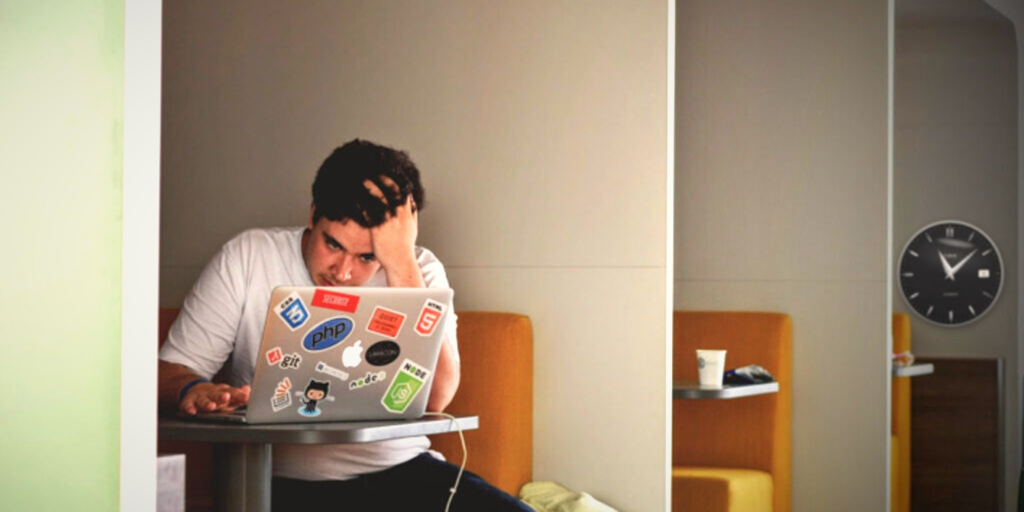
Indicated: 11 h 08 min
